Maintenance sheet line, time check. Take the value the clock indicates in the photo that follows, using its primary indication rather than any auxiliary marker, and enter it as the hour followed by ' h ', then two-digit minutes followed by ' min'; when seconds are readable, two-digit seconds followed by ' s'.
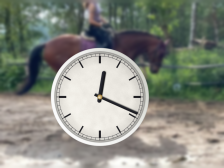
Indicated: 12 h 19 min
